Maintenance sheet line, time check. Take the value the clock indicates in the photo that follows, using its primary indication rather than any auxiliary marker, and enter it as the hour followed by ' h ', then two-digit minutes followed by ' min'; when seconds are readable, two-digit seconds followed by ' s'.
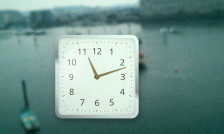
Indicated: 11 h 12 min
